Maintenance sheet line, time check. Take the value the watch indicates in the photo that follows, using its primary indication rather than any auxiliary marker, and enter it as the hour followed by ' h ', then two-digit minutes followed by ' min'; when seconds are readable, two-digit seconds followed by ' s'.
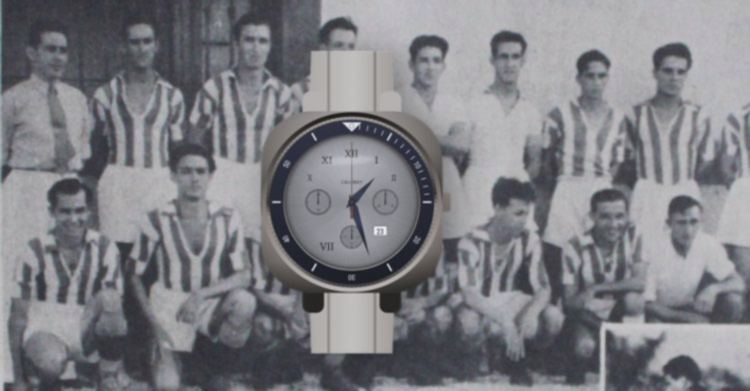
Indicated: 1 h 27 min
